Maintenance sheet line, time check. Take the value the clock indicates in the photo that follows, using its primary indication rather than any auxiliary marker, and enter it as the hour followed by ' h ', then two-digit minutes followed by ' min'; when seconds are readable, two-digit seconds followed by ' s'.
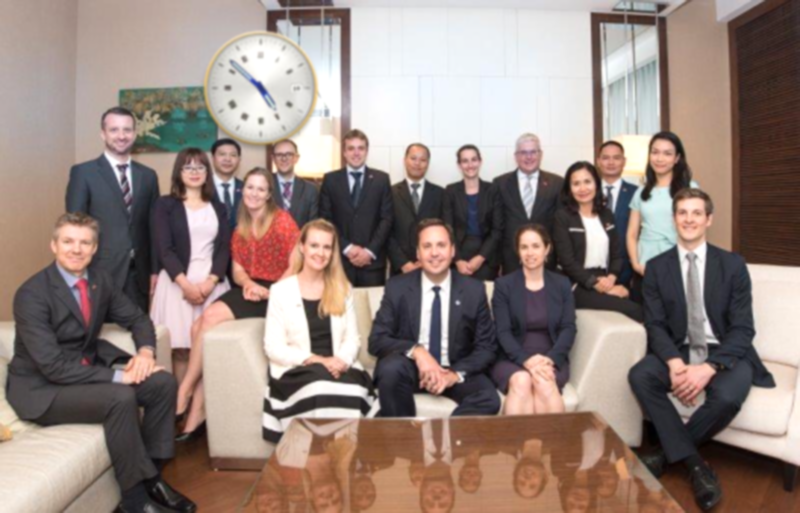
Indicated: 4 h 52 min
